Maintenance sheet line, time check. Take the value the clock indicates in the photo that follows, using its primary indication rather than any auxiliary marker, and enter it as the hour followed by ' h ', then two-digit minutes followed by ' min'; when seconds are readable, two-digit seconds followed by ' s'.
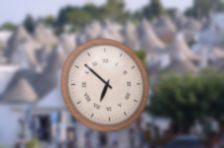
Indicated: 6 h 52 min
